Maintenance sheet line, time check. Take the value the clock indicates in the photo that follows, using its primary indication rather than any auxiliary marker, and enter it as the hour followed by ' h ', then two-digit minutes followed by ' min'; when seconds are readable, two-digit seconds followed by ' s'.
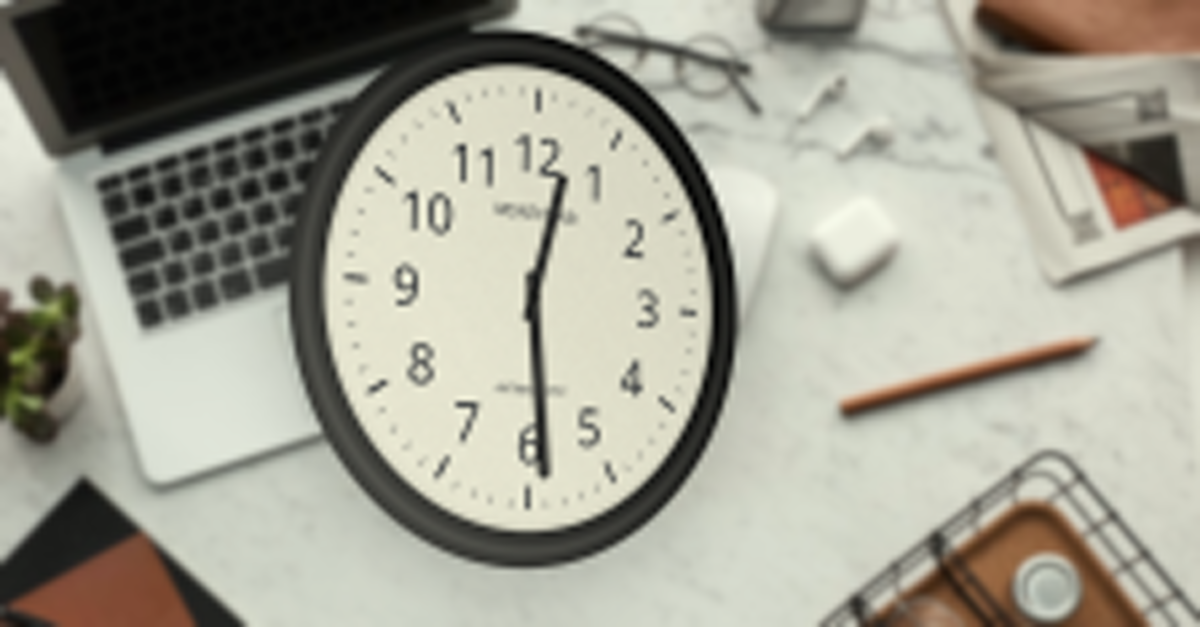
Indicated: 12 h 29 min
